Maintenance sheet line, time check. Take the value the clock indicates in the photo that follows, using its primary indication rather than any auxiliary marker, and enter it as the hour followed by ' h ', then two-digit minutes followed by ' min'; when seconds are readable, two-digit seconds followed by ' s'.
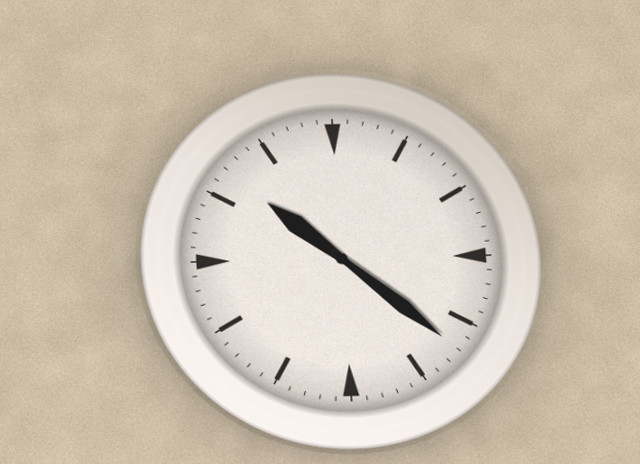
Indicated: 10 h 22 min
